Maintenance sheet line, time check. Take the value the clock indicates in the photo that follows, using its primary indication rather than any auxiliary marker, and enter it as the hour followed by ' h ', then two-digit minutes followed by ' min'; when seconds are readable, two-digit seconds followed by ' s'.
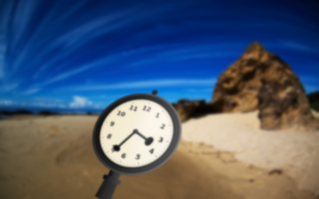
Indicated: 3 h 34 min
